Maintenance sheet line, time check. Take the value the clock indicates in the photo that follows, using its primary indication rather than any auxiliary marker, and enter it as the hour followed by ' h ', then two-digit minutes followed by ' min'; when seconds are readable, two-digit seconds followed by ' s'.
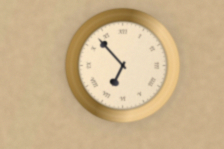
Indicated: 6 h 53 min
